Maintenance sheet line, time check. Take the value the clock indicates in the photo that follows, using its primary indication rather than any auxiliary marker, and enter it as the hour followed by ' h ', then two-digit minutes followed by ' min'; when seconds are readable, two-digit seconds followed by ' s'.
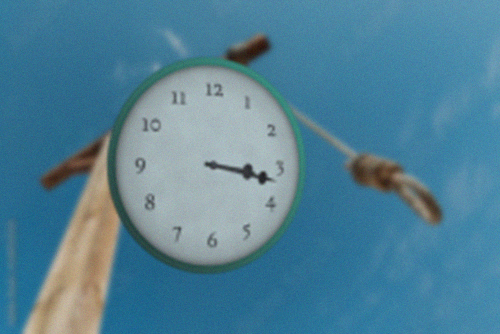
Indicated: 3 h 17 min
